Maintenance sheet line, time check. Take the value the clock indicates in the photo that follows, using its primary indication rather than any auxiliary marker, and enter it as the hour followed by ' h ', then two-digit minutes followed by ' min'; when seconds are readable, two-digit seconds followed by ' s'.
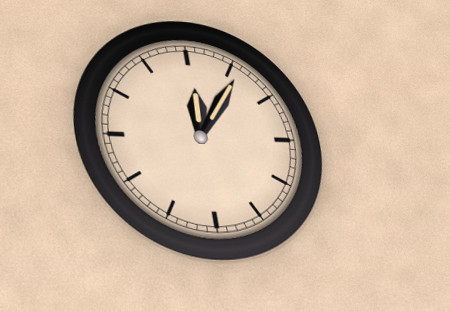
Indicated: 12 h 06 min
